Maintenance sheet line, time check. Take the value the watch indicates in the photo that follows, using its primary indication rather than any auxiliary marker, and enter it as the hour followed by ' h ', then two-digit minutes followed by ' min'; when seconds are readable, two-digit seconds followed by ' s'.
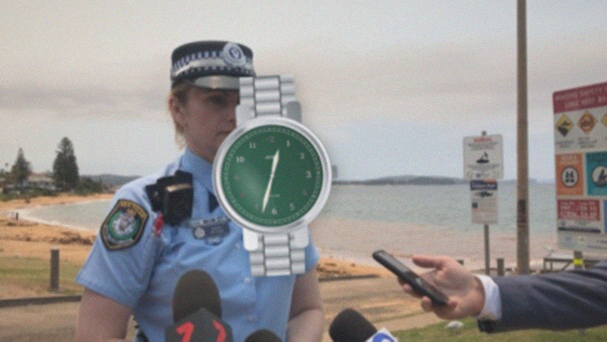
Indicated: 12 h 33 min
